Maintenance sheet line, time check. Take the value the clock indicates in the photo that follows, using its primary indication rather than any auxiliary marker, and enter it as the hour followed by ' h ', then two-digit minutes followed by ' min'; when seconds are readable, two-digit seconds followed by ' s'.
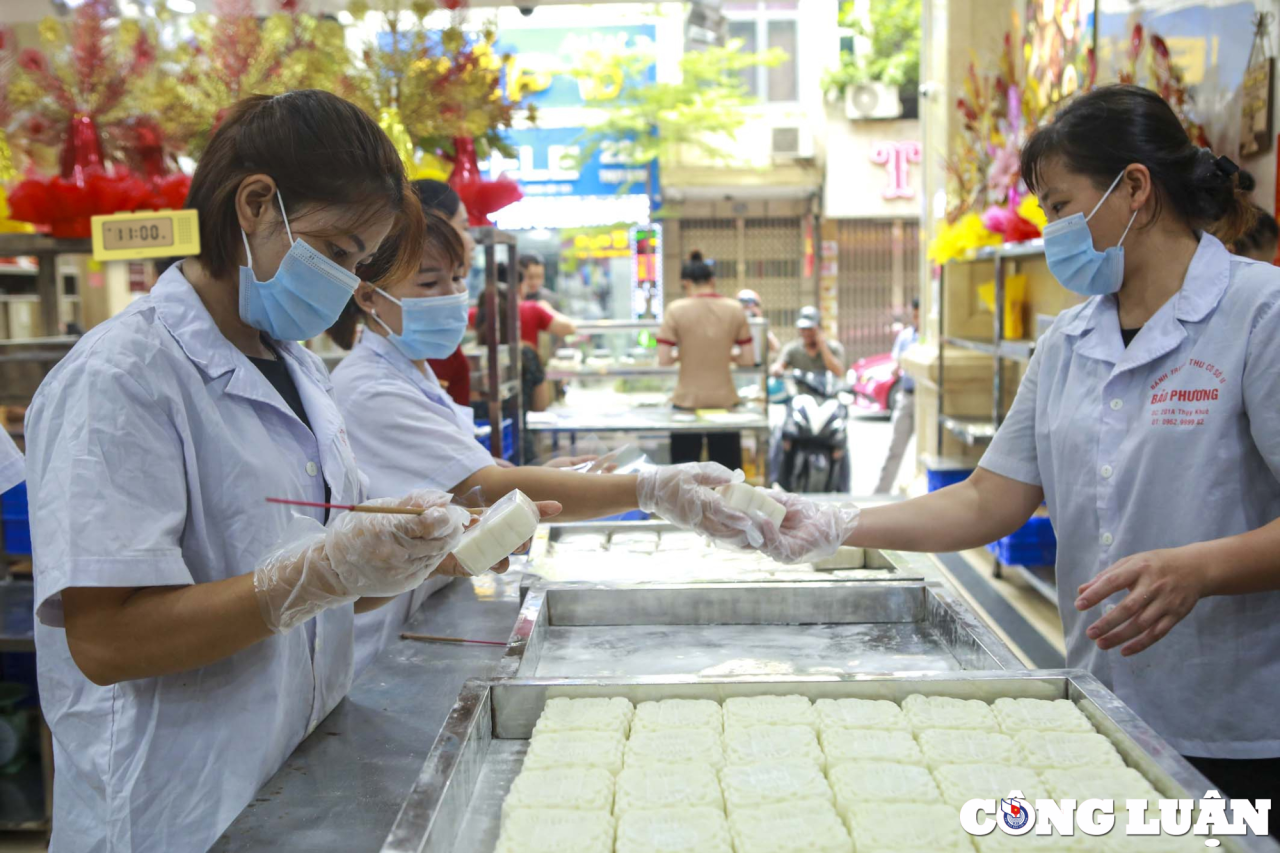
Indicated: 11 h 00 min
